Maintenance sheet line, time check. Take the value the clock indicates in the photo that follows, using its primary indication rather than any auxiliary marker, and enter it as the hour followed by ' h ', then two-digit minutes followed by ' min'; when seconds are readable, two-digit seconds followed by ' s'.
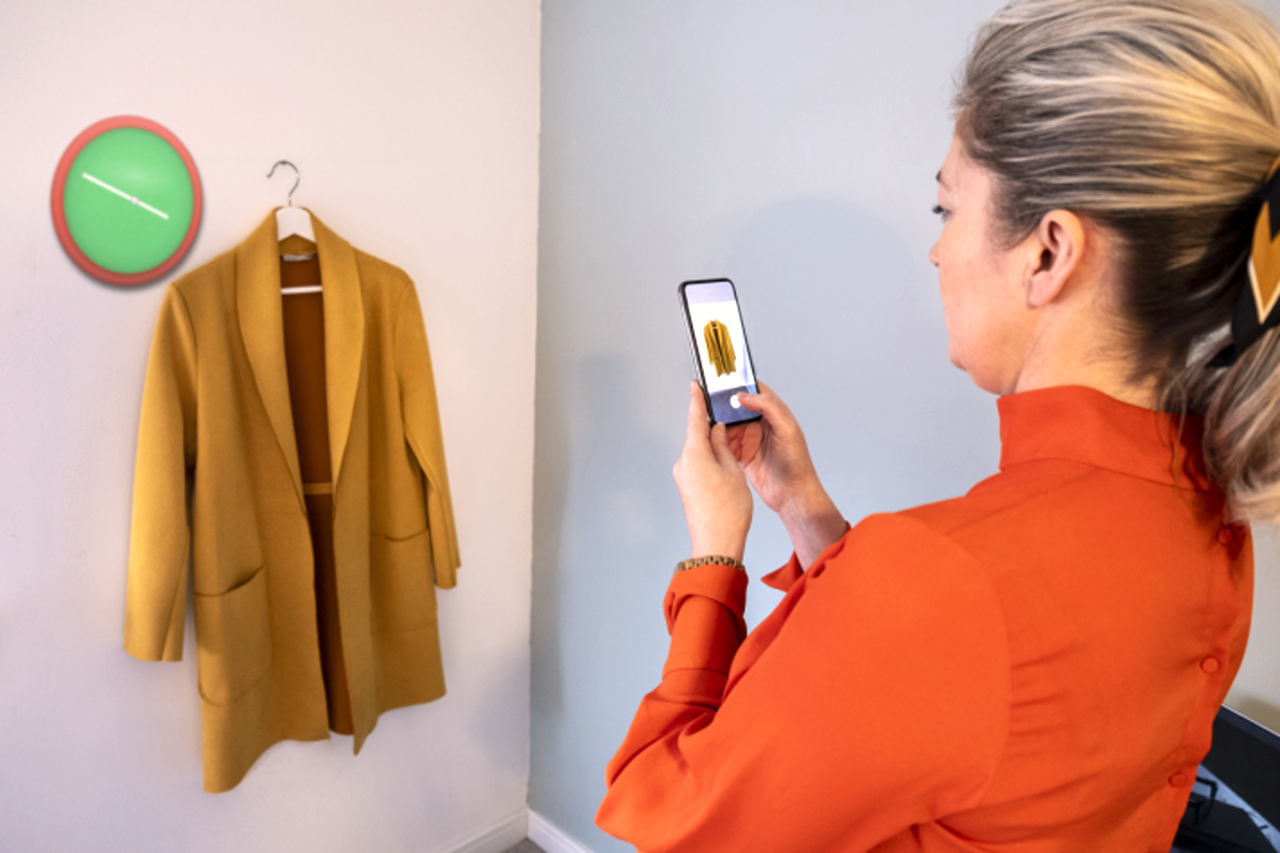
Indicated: 3 h 49 min
